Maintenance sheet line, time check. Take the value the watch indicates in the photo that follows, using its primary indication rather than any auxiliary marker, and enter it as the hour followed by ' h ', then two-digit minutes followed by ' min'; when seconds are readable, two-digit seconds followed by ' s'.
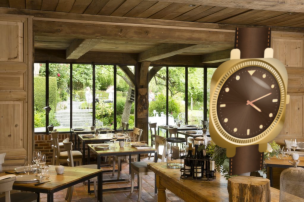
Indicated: 4 h 12 min
